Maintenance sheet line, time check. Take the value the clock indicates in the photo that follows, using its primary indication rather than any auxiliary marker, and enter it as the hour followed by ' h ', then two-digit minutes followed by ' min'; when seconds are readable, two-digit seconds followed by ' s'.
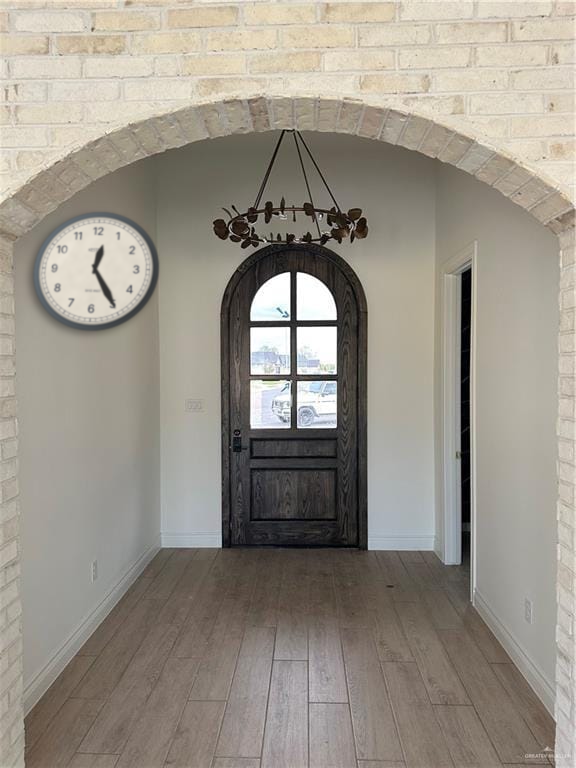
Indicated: 12 h 25 min
